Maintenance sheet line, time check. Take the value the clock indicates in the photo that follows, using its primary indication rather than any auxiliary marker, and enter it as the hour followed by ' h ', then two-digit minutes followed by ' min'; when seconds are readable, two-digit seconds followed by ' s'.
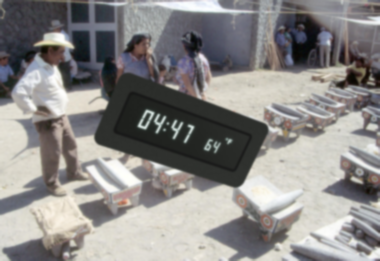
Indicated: 4 h 47 min
